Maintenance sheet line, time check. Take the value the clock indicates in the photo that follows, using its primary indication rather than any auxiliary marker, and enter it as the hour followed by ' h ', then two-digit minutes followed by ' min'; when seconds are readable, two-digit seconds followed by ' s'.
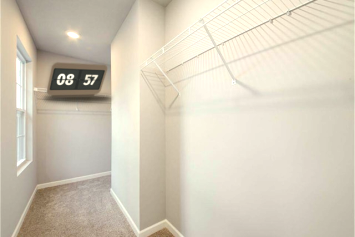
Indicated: 8 h 57 min
